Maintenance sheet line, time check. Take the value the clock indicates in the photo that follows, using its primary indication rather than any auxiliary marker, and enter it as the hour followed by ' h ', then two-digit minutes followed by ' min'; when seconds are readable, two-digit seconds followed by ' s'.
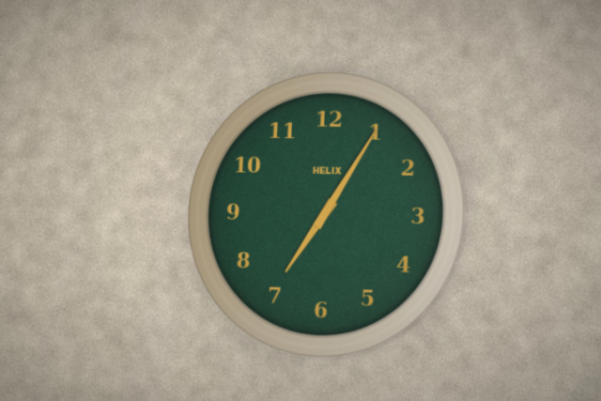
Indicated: 7 h 05 min
